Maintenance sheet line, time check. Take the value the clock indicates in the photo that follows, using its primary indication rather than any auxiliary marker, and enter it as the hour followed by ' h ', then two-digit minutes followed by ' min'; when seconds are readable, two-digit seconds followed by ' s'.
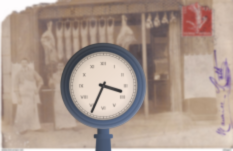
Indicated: 3 h 34 min
